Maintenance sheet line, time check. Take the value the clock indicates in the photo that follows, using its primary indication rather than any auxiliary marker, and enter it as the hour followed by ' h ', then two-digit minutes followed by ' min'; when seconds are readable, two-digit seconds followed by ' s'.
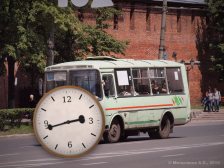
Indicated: 2 h 43 min
